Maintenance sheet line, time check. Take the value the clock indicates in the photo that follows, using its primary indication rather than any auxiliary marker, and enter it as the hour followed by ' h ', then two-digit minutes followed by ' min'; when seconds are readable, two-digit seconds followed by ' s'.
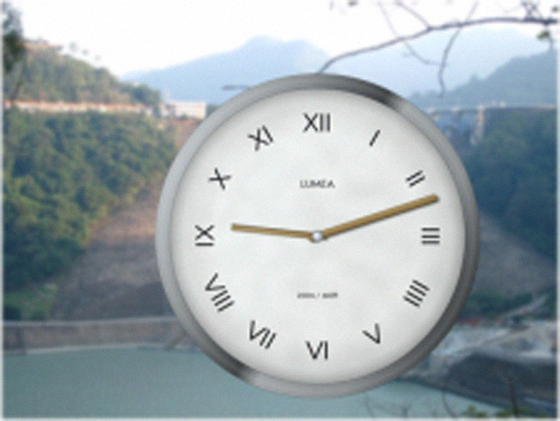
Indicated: 9 h 12 min
